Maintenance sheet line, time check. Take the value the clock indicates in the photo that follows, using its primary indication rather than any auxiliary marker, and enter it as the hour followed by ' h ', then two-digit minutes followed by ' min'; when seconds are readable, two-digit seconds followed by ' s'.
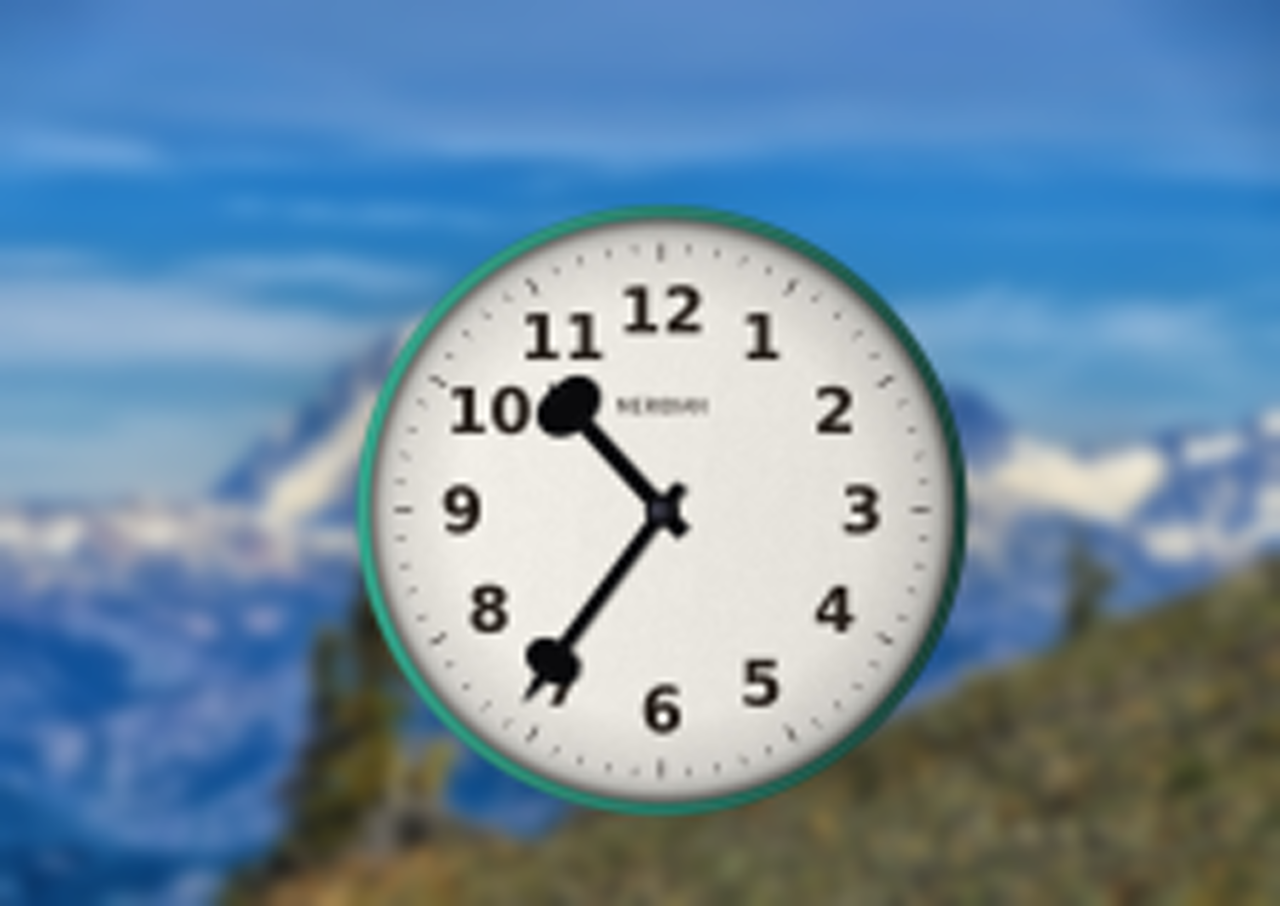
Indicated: 10 h 36 min
